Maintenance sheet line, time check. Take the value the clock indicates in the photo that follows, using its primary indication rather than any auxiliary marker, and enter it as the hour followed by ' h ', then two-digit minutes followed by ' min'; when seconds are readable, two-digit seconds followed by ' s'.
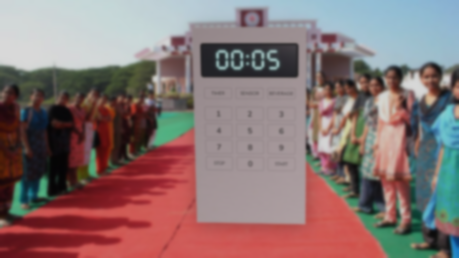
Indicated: 0 h 05 min
